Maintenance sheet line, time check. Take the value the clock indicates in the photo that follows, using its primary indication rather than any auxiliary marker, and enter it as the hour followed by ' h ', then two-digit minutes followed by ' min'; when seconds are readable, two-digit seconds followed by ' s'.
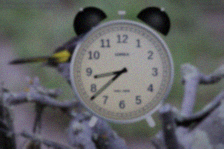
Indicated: 8 h 38 min
